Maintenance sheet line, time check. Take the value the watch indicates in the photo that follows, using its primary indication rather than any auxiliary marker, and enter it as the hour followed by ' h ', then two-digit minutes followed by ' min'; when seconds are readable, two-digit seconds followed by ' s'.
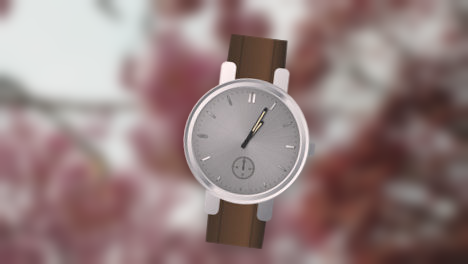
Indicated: 1 h 04 min
